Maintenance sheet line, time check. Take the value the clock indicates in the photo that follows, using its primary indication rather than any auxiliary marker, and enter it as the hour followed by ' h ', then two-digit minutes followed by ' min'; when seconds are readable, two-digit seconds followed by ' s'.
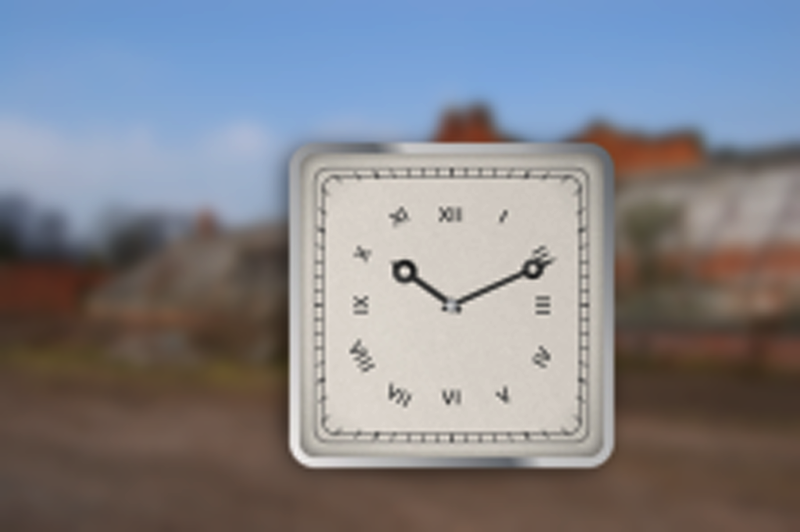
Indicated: 10 h 11 min
